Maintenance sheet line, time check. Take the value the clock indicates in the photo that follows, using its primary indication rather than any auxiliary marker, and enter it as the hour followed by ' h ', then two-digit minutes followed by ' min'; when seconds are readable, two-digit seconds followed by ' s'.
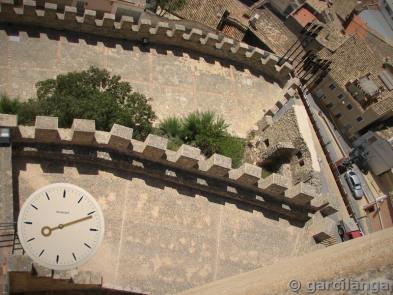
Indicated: 8 h 11 min
